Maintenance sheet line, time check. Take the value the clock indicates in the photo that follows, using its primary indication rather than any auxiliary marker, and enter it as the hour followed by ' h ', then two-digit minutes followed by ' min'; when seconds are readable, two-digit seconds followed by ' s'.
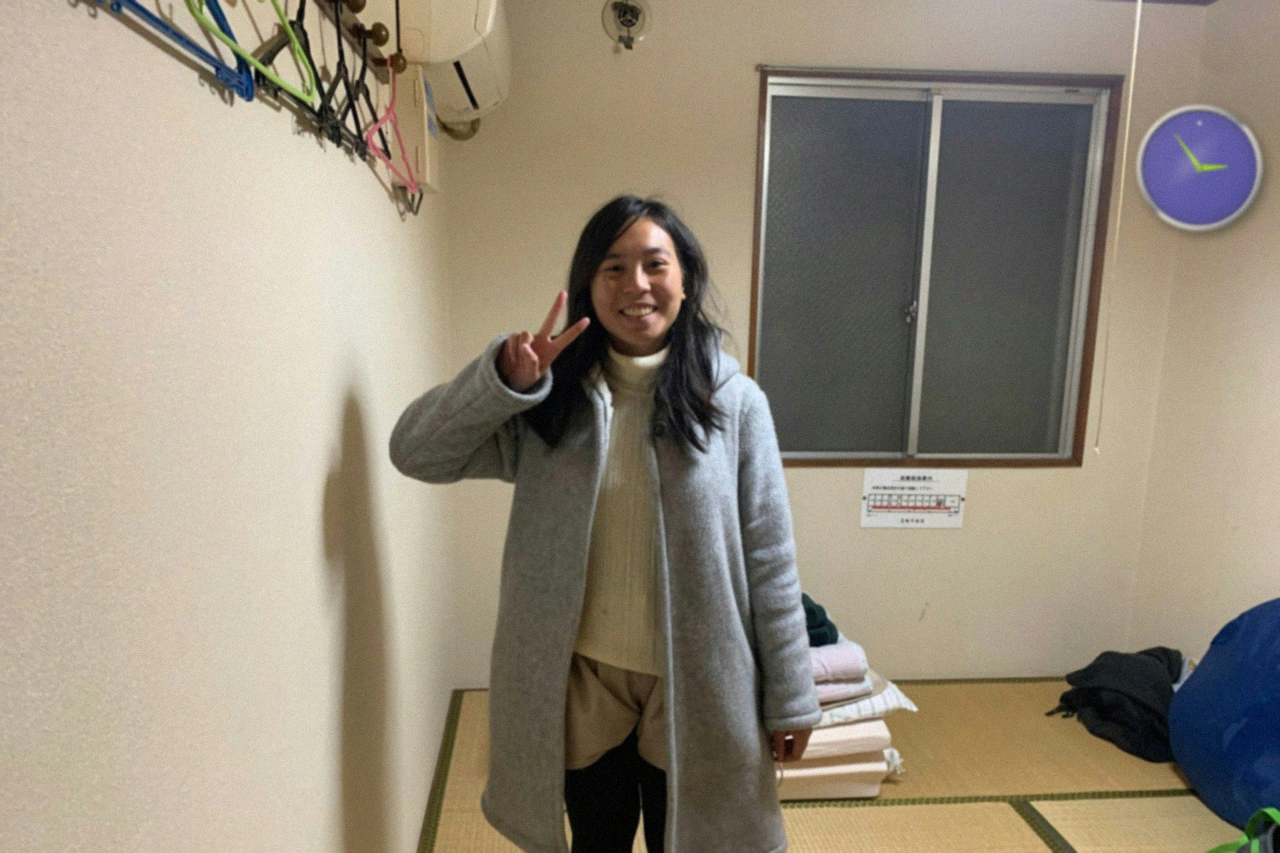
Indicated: 2 h 54 min
